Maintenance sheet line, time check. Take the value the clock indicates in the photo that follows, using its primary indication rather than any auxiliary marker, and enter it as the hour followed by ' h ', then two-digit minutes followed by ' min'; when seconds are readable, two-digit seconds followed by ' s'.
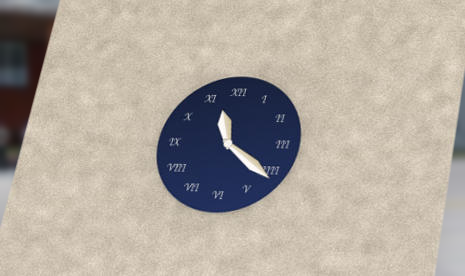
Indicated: 11 h 21 min
